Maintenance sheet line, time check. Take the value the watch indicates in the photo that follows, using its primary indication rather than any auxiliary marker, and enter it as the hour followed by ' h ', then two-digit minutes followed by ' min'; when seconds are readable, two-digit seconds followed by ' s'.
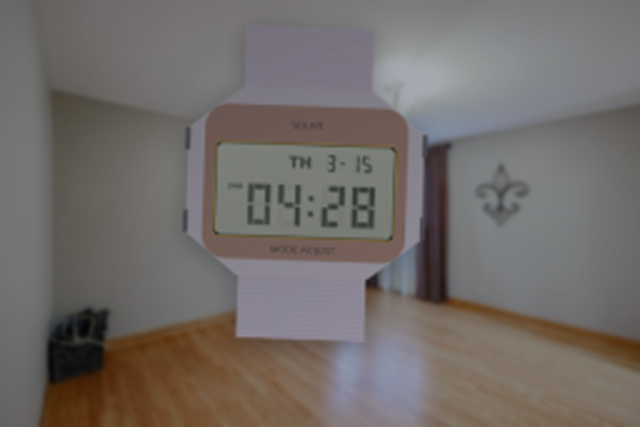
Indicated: 4 h 28 min
